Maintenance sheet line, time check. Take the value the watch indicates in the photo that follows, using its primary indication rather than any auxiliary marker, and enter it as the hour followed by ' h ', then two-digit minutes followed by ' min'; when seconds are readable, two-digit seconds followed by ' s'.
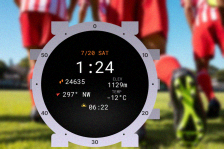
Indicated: 1 h 24 min
